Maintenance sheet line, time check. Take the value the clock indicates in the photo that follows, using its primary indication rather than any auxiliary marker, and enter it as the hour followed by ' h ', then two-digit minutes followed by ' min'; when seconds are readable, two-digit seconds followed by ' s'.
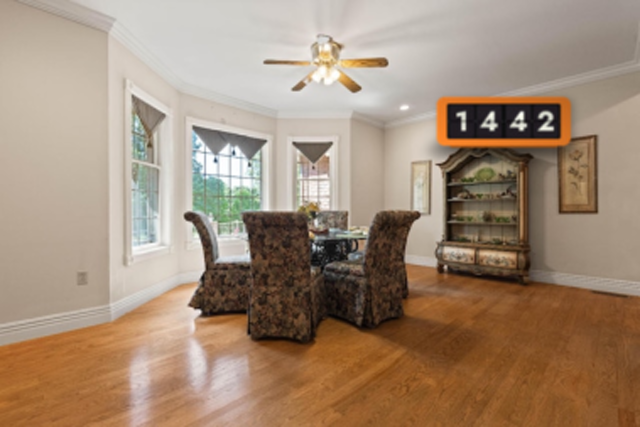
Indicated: 14 h 42 min
